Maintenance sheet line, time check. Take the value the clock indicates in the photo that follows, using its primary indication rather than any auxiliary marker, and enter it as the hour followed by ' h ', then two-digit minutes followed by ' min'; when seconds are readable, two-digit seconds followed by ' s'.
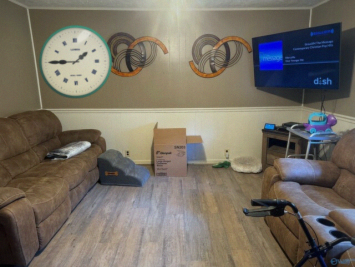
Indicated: 1 h 45 min
